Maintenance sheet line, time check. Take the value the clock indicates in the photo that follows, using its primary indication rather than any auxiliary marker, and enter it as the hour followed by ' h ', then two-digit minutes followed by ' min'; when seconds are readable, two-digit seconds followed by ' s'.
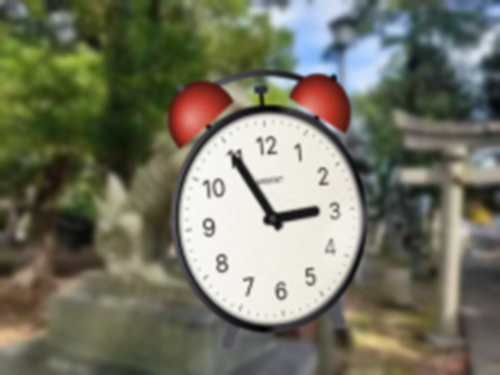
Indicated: 2 h 55 min
